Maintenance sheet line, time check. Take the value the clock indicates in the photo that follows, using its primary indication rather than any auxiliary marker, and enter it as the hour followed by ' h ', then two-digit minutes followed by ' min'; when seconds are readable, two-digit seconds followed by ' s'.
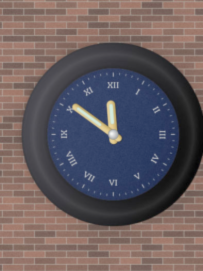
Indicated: 11 h 51 min
